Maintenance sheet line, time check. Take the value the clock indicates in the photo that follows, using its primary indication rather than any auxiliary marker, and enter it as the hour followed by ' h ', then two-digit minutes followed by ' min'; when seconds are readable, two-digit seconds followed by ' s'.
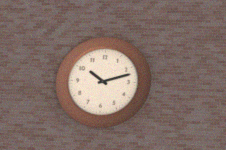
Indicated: 10 h 12 min
